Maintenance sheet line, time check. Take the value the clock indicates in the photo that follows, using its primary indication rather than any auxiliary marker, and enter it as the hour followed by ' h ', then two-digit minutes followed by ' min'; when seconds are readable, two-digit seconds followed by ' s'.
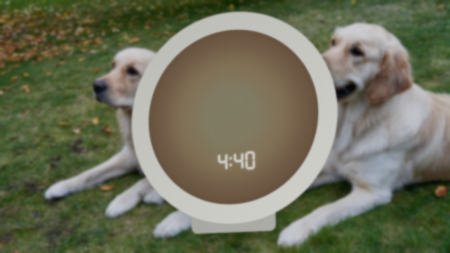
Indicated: 4 h 40 min
